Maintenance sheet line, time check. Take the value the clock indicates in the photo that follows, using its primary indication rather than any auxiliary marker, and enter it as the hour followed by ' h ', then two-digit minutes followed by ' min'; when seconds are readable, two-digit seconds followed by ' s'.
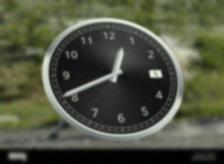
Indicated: 12 h 41 min
